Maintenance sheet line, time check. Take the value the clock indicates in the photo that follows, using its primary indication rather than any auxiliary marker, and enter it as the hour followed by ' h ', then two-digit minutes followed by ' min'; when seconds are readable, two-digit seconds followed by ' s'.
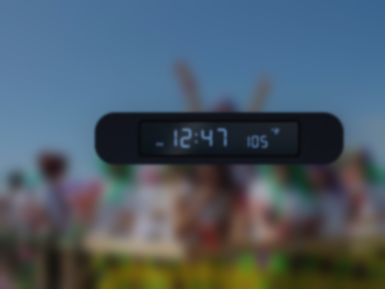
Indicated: 12 h 47 min
